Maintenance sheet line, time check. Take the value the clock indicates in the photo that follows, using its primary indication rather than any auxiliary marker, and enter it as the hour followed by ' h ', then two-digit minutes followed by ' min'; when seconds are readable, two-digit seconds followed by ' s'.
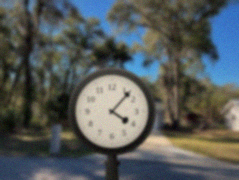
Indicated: 4 h 07 min
